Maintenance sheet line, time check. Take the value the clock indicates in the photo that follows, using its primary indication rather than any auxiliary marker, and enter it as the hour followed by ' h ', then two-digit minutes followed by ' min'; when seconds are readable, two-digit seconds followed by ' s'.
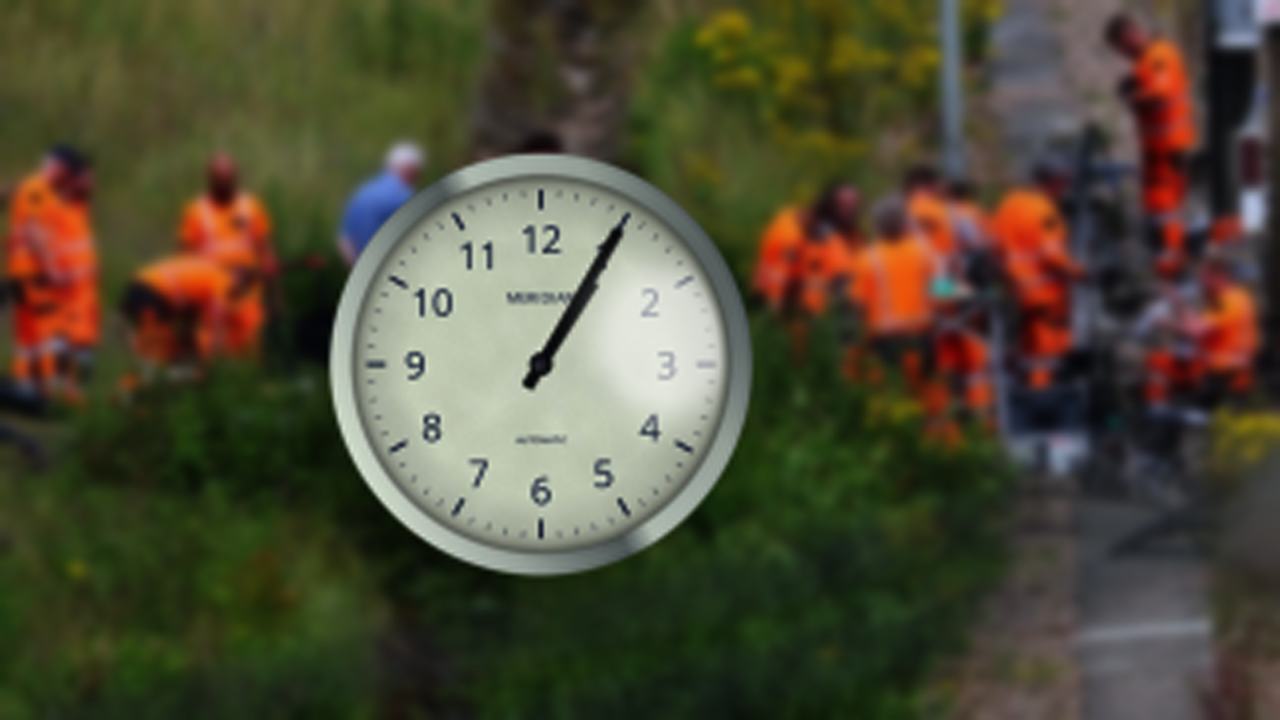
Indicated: 1 h 05 min
